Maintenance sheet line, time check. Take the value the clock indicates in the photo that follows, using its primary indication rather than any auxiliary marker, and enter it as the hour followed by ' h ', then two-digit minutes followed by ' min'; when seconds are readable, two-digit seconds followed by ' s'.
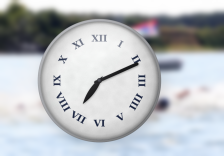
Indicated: 7 h 11 min
